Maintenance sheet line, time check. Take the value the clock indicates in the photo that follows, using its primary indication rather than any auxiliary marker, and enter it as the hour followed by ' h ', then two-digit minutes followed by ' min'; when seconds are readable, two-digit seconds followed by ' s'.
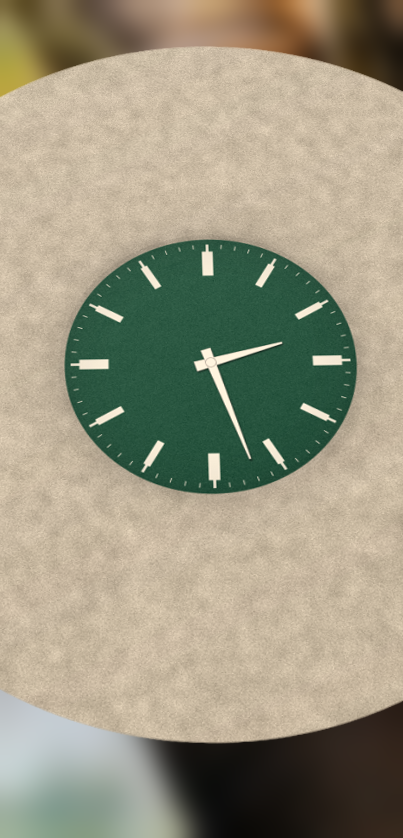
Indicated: 2 h 27 min
